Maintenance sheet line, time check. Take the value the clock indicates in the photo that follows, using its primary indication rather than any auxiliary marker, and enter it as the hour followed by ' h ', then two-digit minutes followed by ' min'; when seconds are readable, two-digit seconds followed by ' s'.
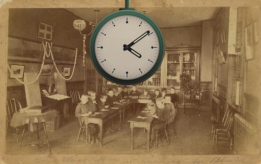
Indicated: 4 h 09 min
